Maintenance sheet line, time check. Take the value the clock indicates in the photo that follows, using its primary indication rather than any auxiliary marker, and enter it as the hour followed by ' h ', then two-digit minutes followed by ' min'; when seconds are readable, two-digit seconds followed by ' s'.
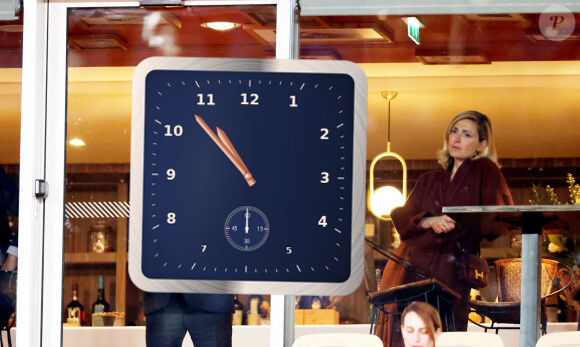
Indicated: 10 h 53 min
